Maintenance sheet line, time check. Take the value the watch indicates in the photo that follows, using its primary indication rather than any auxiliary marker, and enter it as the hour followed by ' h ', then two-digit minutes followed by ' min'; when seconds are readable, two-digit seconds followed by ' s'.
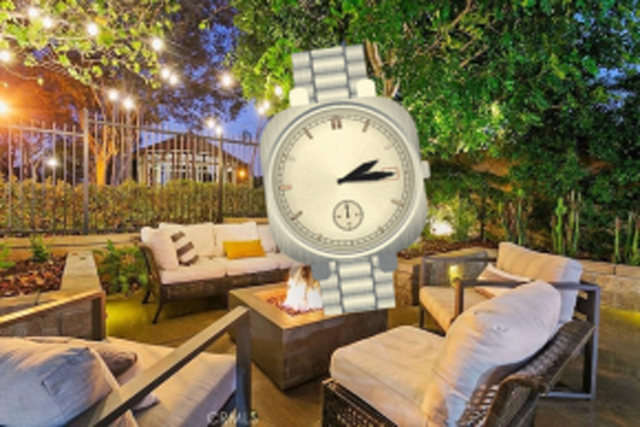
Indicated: 2 h 15 min
